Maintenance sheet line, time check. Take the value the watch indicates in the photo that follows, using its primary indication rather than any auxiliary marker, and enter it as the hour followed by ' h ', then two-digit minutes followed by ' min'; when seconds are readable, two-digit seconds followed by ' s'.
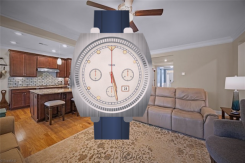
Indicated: 5 h 28 min
